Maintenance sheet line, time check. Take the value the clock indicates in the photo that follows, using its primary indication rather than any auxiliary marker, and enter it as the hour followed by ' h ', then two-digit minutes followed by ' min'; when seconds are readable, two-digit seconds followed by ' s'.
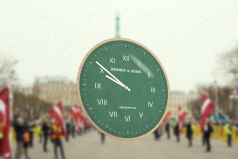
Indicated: 9 h 51 min
